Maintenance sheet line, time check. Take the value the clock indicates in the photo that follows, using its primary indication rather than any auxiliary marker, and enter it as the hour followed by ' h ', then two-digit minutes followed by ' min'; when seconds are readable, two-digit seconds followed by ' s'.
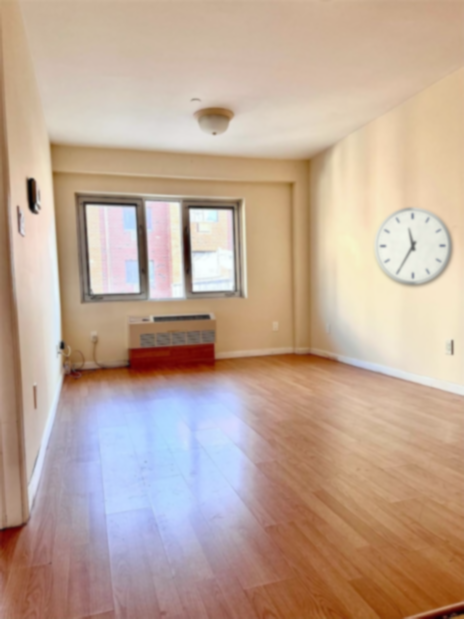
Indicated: 11 h 35 min
